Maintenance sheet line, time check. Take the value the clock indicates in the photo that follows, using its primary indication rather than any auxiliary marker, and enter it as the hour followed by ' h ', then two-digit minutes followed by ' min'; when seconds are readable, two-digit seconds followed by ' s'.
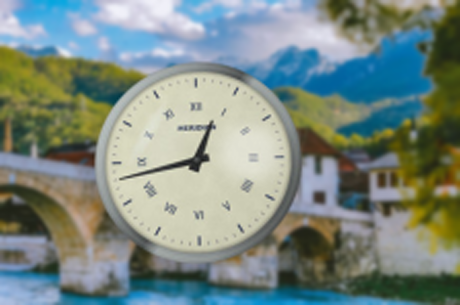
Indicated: 12 h 43 min
